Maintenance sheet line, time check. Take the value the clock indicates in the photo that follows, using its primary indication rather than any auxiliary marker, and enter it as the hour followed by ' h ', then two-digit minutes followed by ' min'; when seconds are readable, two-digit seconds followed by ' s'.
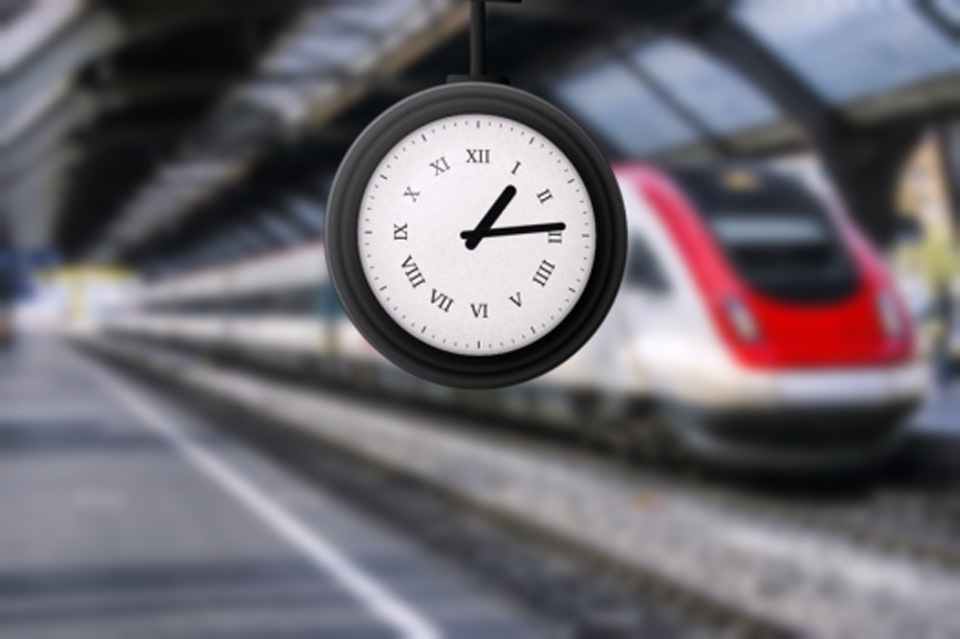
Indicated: 1 h 14 min
